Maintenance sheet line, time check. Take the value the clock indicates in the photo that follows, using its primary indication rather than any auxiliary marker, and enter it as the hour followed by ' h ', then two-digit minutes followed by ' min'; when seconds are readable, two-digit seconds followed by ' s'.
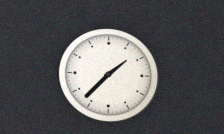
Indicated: 1 h 37 min
